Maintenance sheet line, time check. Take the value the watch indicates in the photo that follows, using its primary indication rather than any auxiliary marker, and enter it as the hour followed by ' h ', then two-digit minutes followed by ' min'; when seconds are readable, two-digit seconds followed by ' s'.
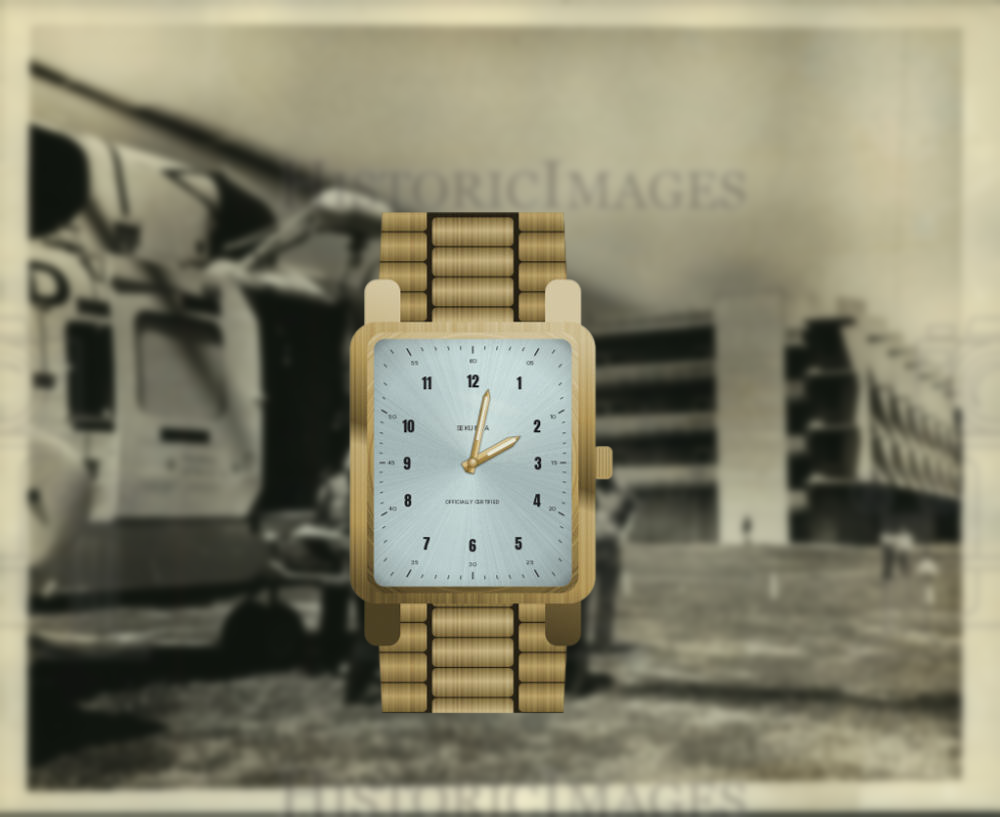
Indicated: 2 h 02 min
